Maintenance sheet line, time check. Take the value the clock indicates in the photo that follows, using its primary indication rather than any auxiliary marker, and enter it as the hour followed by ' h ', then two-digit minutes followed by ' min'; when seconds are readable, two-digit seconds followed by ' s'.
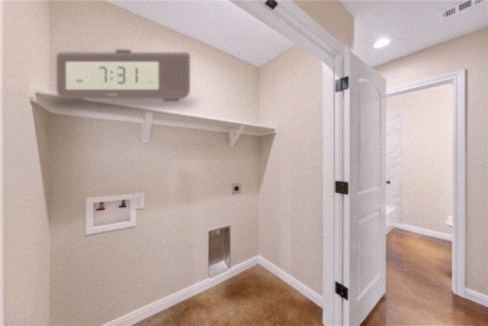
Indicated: 7 h 31 min
